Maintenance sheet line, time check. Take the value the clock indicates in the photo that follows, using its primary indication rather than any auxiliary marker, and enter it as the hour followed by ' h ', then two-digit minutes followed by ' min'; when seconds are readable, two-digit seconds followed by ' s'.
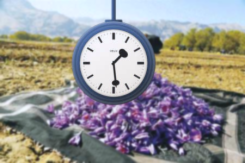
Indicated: 1 h 29 min
